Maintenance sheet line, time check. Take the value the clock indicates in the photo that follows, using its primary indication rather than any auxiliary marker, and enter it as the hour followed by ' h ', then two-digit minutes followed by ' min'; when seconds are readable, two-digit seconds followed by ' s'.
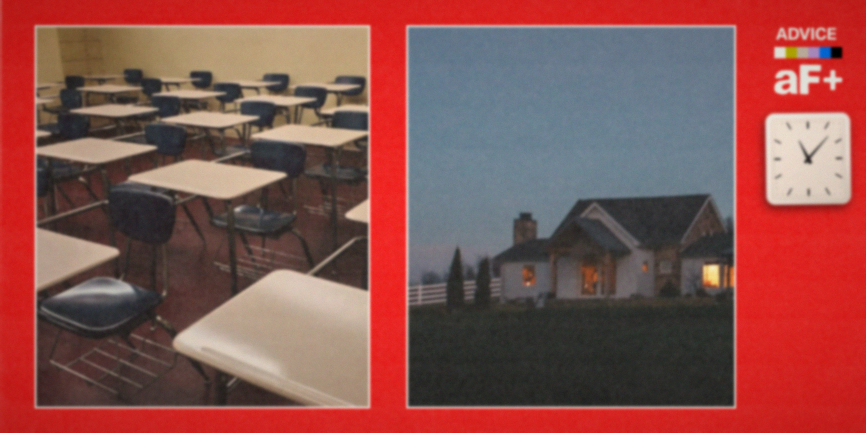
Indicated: 11 h 07 min
